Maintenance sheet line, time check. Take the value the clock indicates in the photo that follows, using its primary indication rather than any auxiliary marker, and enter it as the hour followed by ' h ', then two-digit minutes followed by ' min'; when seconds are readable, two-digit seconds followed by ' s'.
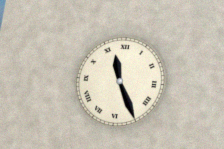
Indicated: 11 h 25 min
